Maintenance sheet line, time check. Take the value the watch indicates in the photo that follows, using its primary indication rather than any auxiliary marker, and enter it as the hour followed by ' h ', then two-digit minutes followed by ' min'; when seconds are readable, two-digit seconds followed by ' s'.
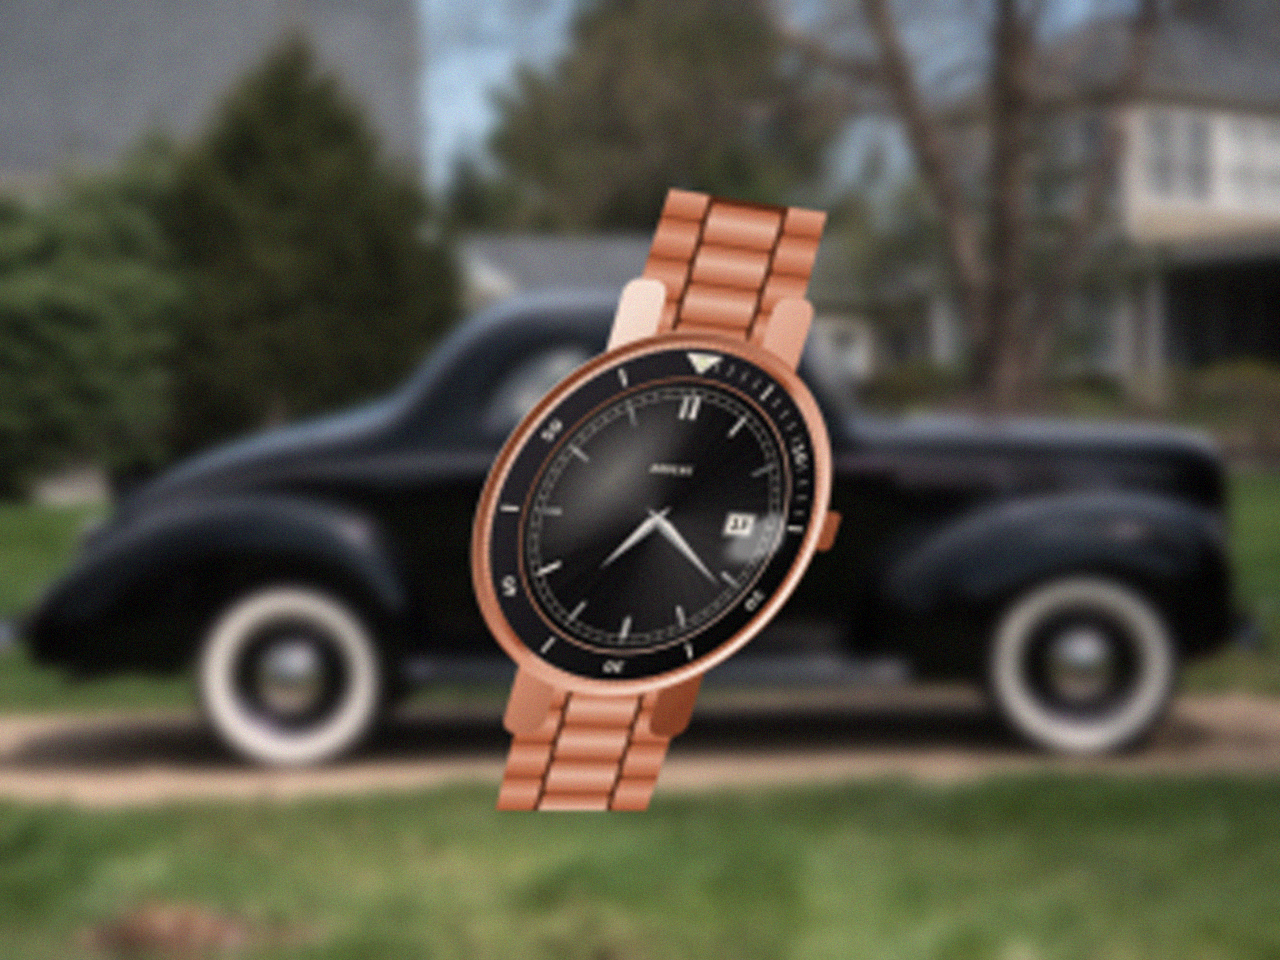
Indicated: 7 h 21 min
